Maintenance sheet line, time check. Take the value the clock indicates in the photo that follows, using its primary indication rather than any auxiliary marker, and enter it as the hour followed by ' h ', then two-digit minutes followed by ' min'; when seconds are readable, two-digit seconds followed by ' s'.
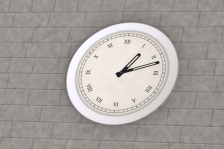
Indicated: 1 h 12 min
